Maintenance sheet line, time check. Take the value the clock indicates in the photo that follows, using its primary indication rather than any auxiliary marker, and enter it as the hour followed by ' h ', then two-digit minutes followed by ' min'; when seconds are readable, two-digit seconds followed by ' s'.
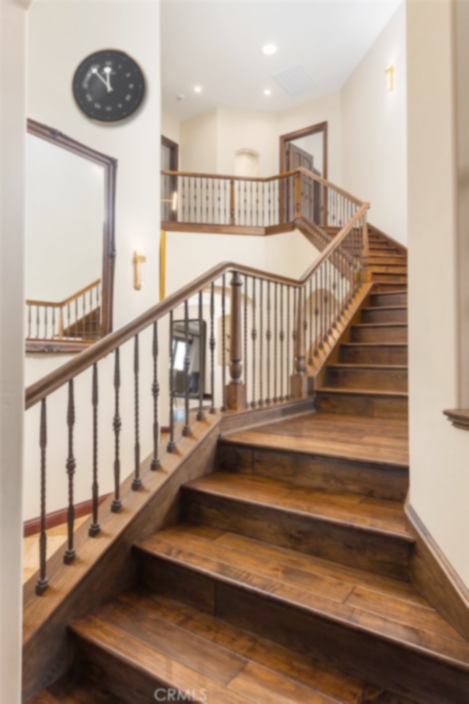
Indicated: 11 h 53 min
